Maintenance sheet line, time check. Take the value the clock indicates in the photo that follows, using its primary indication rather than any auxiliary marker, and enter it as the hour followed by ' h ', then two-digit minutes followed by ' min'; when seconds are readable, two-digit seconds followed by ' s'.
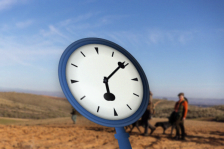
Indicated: 6 h 09 min
